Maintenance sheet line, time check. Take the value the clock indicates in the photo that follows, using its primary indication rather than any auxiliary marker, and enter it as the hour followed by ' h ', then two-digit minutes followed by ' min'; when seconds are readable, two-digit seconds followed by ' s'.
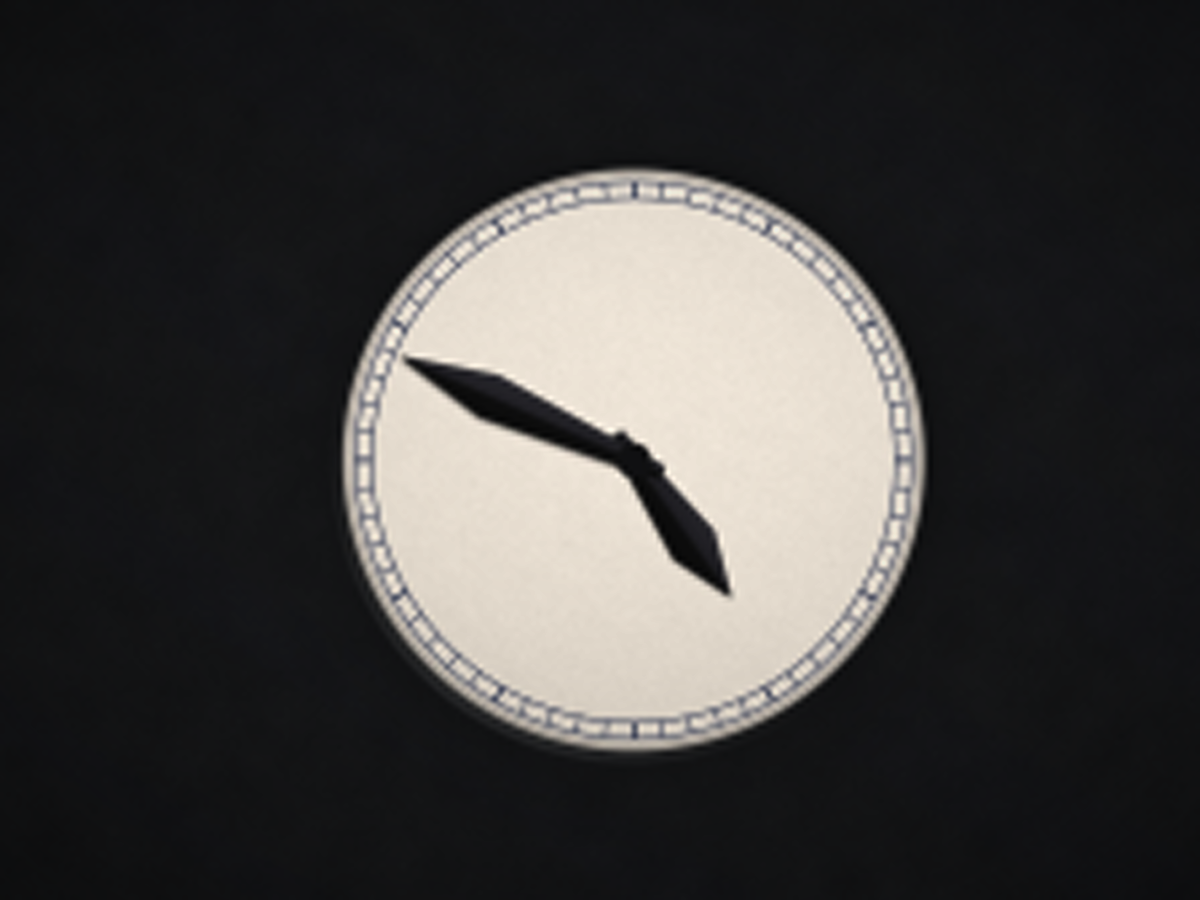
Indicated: 4 h 49 min
